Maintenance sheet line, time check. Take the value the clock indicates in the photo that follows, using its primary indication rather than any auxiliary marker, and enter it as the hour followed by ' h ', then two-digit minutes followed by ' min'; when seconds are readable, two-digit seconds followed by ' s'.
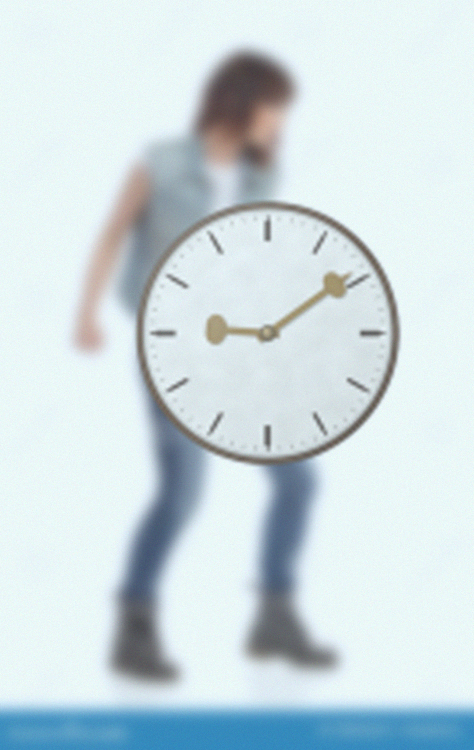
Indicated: 9 h 09 min
